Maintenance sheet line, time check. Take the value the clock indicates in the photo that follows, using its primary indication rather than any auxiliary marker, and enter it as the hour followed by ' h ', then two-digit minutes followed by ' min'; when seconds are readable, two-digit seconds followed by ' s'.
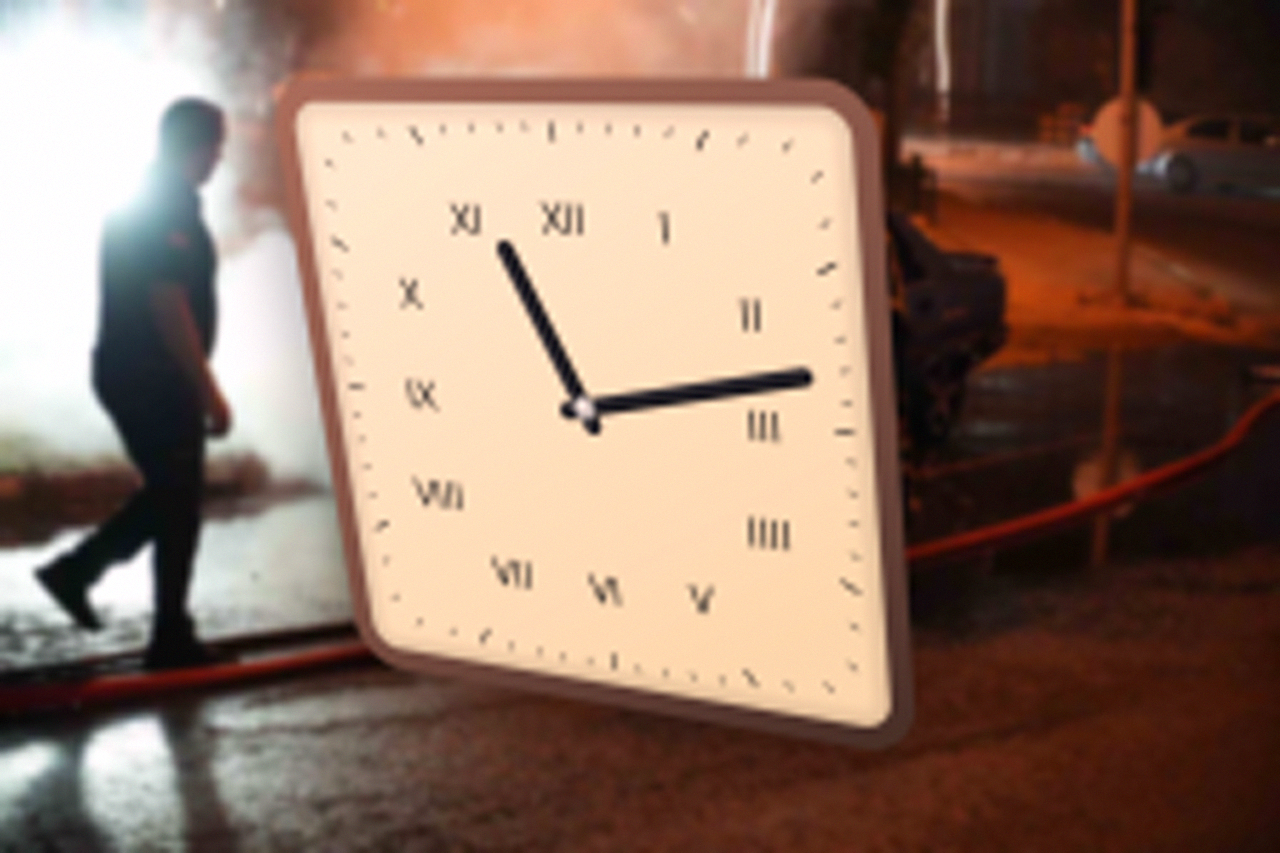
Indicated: 11 h 13 min
